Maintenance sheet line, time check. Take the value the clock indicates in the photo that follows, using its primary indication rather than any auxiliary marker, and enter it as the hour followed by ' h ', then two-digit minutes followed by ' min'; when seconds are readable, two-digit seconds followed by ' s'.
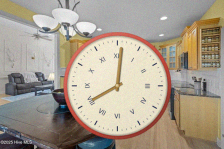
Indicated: 8 h 01 min
